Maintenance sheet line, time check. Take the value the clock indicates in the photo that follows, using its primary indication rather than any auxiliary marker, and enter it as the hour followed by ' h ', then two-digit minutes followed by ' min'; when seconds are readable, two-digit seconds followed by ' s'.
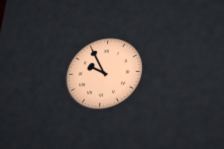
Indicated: 9 h 55 min
